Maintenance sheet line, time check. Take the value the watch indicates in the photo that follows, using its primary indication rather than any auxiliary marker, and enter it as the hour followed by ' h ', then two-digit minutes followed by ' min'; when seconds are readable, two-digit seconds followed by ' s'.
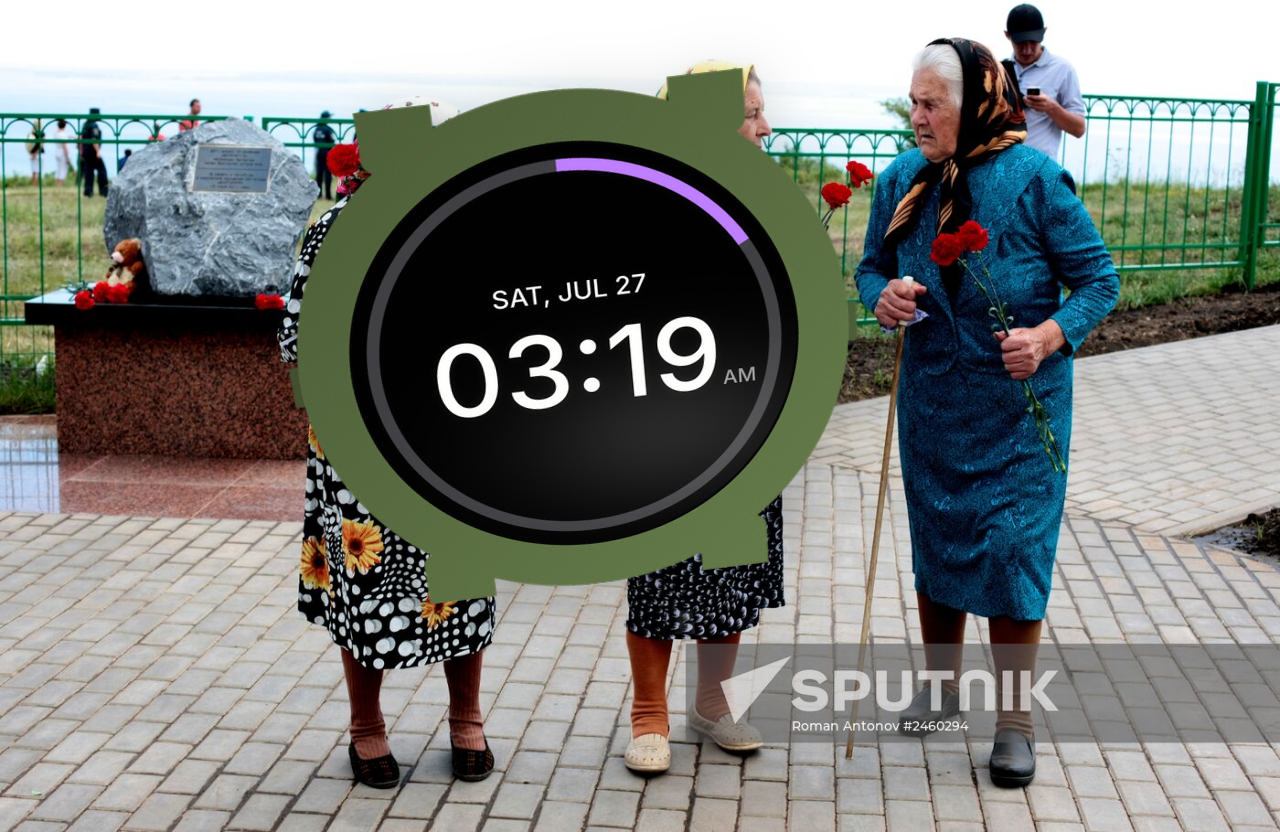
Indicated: 3 h 19 min
